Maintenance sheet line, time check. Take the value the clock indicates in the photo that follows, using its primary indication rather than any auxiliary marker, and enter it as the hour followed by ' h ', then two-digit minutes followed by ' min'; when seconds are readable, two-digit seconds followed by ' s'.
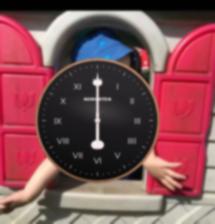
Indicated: 6 h 00 min
